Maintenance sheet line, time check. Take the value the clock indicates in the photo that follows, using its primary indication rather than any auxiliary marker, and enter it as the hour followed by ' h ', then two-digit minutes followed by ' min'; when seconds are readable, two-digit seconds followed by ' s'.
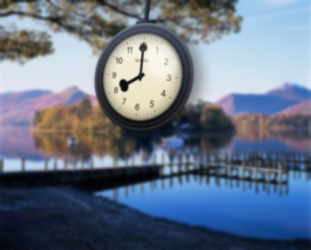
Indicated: 8 h 00 min
